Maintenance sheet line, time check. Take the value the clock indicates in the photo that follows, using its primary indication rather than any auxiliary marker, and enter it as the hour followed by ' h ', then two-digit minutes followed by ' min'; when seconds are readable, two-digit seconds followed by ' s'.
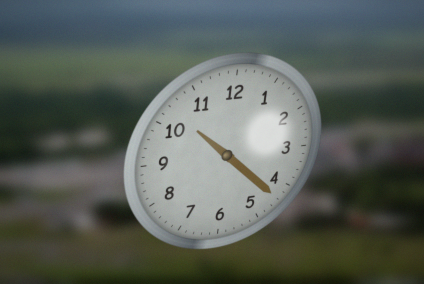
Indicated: 10 h 22 min
